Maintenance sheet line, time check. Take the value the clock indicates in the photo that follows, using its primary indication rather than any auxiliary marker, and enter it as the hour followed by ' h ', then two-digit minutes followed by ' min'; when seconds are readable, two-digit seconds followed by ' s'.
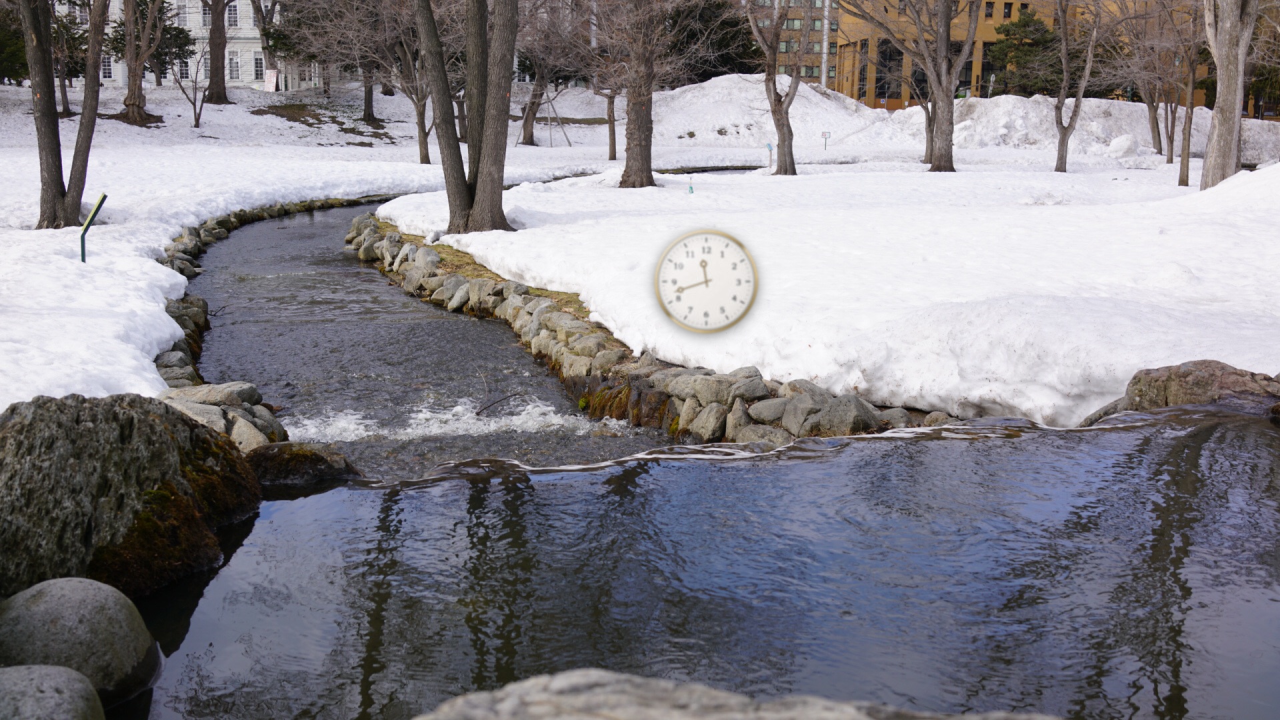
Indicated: 11 h 42 min
